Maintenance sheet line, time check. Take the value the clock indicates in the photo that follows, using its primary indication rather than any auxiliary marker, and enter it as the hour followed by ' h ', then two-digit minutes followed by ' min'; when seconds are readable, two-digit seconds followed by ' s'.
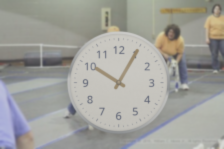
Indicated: 10 h 05 min
